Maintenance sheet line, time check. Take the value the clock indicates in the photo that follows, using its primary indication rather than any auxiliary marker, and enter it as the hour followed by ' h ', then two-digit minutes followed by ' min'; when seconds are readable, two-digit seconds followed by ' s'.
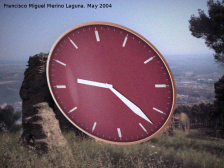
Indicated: 9 h 23 min
